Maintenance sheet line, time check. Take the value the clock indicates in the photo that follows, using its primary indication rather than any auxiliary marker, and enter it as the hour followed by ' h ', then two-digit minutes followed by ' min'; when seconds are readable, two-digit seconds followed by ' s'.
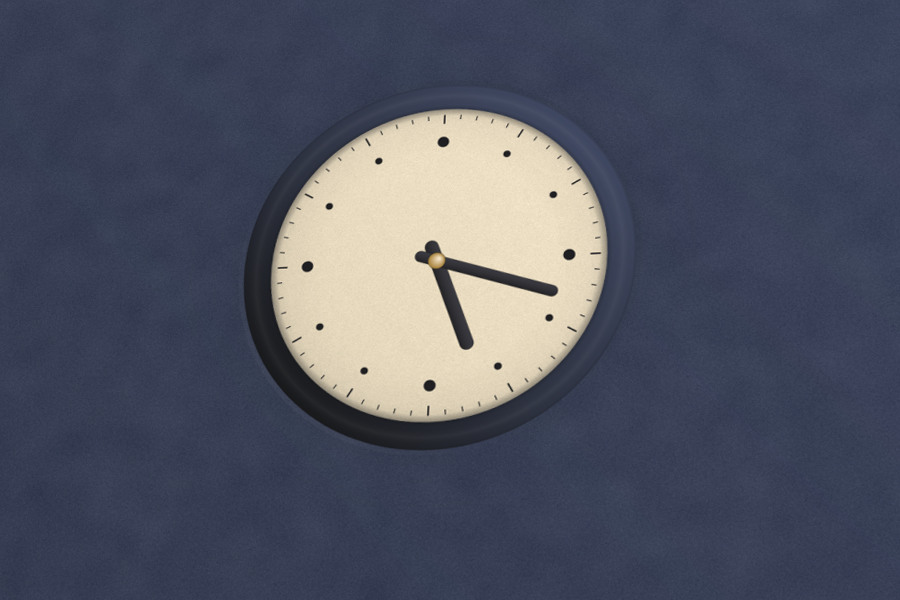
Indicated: 5 h 18 min
